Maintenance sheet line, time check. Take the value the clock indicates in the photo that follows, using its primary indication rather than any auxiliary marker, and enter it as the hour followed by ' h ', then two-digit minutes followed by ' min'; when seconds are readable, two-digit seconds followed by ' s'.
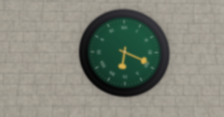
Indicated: 6 h 19 min
